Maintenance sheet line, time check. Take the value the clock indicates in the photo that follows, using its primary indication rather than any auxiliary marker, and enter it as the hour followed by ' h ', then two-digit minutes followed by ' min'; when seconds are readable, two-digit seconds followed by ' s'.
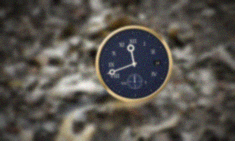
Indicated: 11 h 42 min
